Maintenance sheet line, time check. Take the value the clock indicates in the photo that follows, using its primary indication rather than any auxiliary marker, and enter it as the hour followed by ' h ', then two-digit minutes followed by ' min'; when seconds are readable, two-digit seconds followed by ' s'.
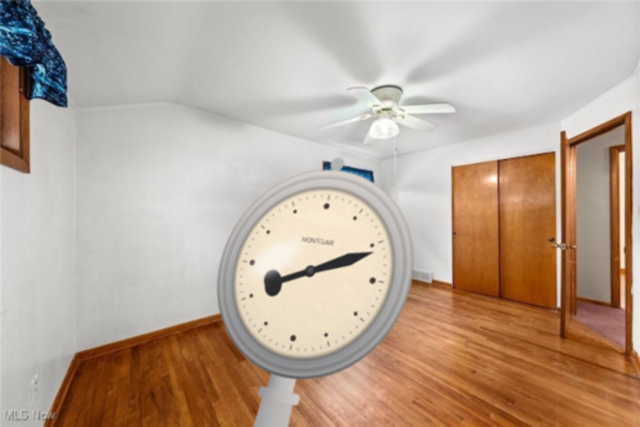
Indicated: 8 h 11 min
